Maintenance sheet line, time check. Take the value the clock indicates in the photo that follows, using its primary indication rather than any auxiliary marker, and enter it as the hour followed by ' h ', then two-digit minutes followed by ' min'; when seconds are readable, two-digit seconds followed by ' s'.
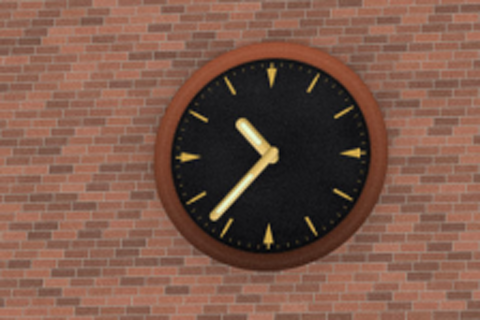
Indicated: 10 h 37 min
